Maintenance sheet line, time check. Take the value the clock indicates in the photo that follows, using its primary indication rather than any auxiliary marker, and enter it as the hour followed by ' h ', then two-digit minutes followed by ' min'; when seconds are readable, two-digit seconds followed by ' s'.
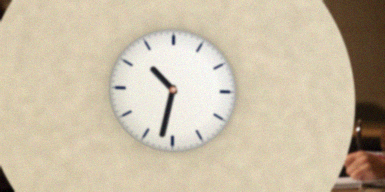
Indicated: 10 h 32 min
